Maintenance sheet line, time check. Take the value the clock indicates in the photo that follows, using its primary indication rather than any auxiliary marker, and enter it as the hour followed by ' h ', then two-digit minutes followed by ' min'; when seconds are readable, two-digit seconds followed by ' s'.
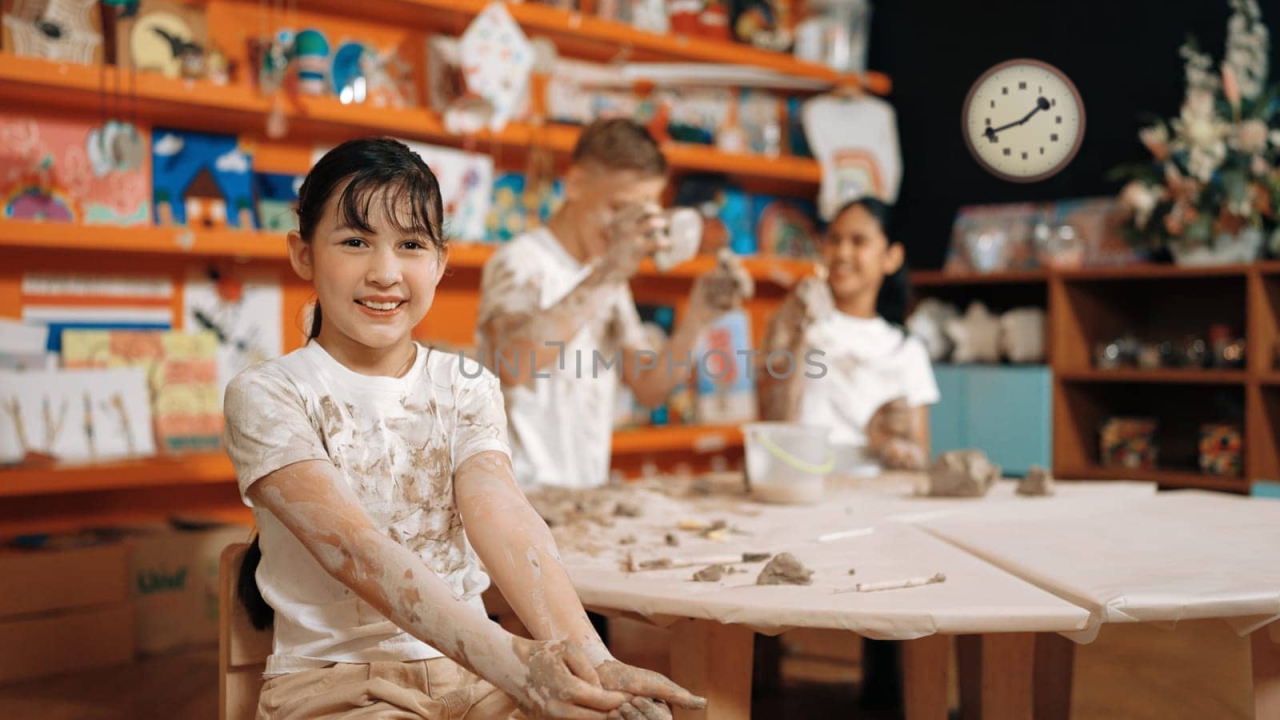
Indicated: 1 h 42 min
